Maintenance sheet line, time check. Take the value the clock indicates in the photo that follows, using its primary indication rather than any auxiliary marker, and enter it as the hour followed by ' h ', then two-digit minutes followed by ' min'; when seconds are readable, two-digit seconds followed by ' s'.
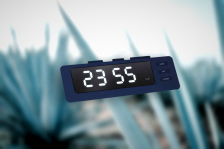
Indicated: 23 h 55 min
